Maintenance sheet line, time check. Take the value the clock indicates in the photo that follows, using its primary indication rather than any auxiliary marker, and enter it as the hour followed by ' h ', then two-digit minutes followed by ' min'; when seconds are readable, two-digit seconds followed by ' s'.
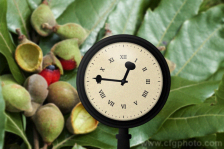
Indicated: 12 h 46 min
